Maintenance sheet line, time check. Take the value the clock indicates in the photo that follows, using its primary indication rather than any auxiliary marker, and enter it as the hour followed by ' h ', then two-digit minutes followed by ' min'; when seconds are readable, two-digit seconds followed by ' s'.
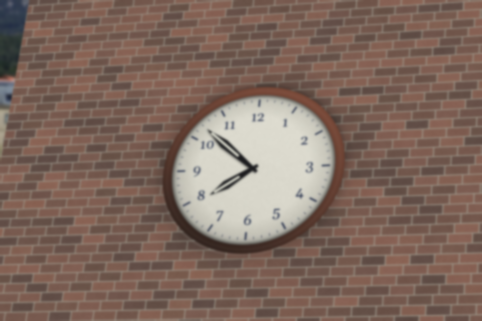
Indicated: 7 h 52 min
